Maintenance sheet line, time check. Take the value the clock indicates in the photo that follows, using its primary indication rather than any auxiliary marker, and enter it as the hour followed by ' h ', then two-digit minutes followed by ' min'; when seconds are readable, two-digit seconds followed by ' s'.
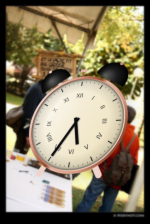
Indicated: 5 h 35 min
